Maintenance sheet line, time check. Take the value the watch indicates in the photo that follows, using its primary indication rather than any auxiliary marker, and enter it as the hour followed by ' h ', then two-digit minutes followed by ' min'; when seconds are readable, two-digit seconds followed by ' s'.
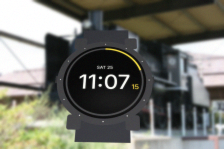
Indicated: 11 h 07 min
